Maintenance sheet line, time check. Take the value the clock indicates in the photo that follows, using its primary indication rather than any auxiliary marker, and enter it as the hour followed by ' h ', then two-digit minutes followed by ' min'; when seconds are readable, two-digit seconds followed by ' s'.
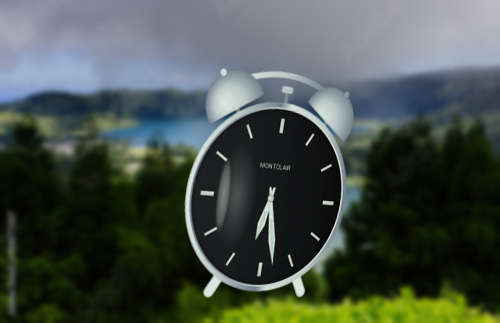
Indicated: 6 h 28 min
